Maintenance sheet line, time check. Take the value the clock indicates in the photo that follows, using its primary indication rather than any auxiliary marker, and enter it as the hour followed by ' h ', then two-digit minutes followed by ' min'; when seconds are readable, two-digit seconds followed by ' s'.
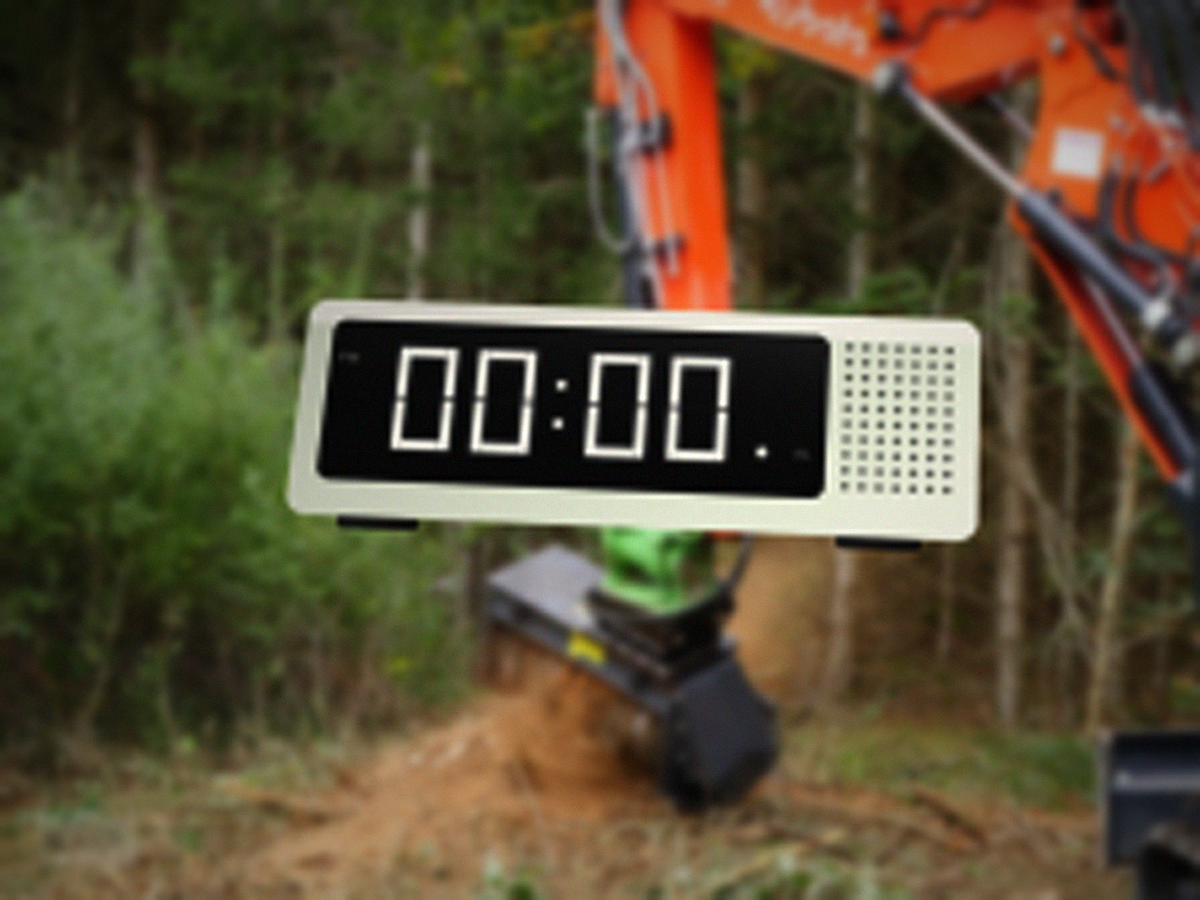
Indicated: 0 h 00 min
